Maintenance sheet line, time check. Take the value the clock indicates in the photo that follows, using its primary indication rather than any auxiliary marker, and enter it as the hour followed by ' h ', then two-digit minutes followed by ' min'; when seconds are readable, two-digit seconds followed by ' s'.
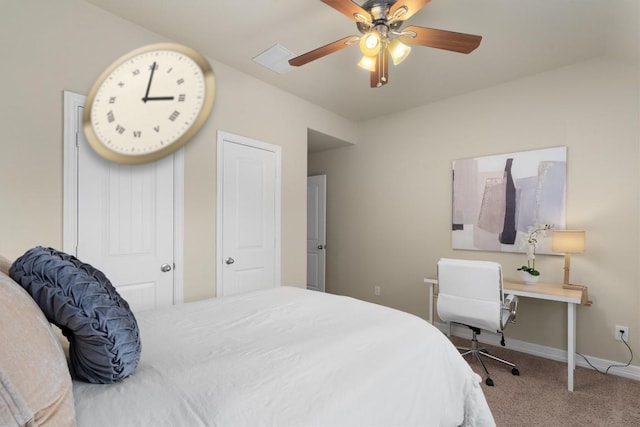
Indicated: 3 h 00 min
